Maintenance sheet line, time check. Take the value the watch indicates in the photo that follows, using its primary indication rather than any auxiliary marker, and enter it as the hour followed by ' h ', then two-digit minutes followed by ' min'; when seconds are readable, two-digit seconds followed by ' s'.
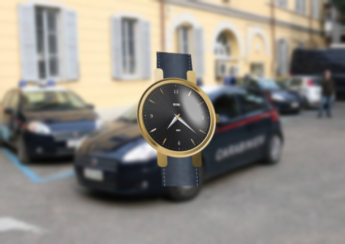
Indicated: 7 h 22 min
